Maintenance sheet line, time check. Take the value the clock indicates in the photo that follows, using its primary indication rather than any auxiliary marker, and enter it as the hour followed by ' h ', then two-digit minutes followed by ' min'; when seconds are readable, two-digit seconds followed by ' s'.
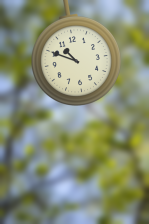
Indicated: 10 h 50 min
